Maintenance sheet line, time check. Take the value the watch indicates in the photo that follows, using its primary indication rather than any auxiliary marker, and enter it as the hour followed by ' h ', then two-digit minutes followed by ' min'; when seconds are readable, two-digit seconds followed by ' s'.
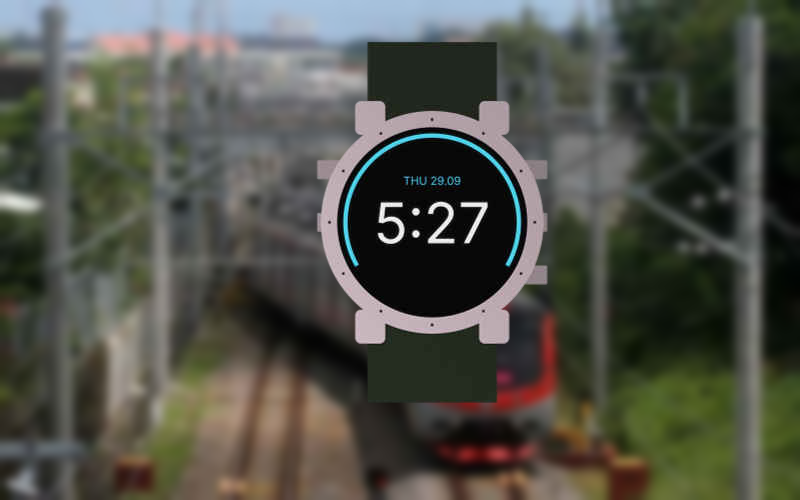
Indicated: 5 h 27 min
